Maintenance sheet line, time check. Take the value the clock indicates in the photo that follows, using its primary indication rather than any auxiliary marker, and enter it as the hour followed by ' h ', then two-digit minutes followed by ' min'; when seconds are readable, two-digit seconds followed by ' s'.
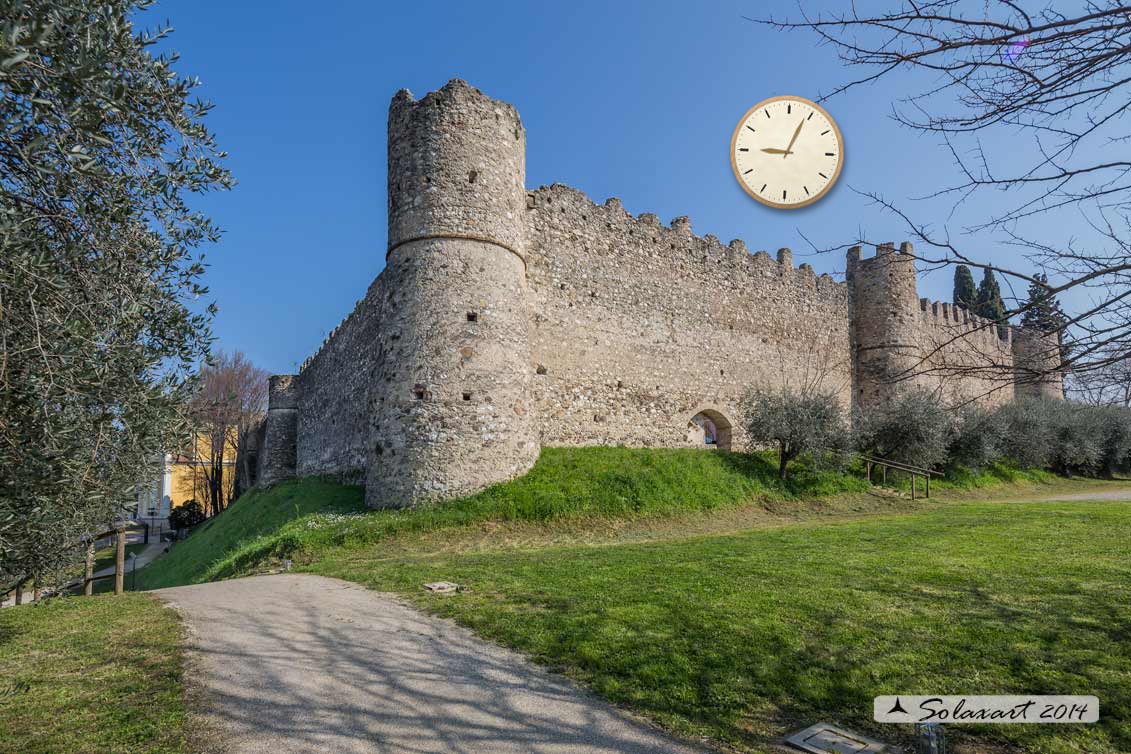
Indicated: 9 h 04 min
